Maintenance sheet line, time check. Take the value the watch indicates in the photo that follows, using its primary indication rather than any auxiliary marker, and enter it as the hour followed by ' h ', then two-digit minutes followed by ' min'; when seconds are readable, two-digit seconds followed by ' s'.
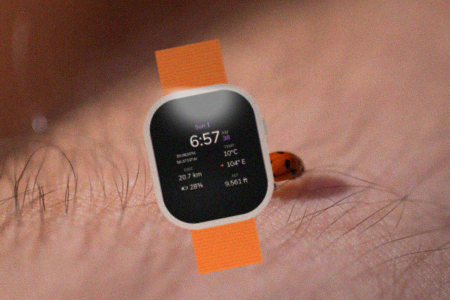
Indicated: 6 h 57 min
